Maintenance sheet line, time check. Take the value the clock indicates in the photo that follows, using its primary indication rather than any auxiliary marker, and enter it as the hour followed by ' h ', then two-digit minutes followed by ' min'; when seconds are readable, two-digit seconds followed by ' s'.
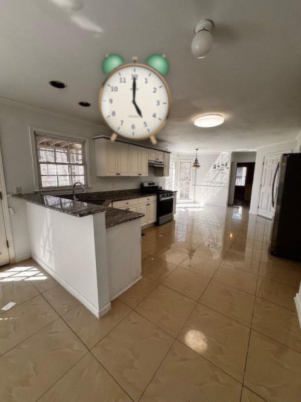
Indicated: 5 h 00 min
